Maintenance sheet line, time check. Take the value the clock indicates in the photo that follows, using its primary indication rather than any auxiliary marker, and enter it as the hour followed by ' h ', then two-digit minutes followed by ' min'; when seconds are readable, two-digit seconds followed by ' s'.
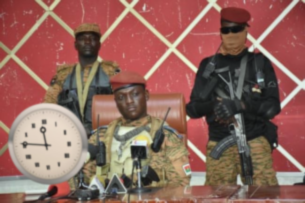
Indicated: 11 h 46 min
